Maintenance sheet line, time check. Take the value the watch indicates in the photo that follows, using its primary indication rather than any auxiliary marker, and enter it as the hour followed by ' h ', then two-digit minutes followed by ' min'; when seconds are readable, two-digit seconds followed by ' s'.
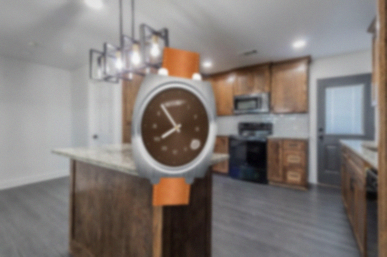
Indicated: 7 h 53 min
